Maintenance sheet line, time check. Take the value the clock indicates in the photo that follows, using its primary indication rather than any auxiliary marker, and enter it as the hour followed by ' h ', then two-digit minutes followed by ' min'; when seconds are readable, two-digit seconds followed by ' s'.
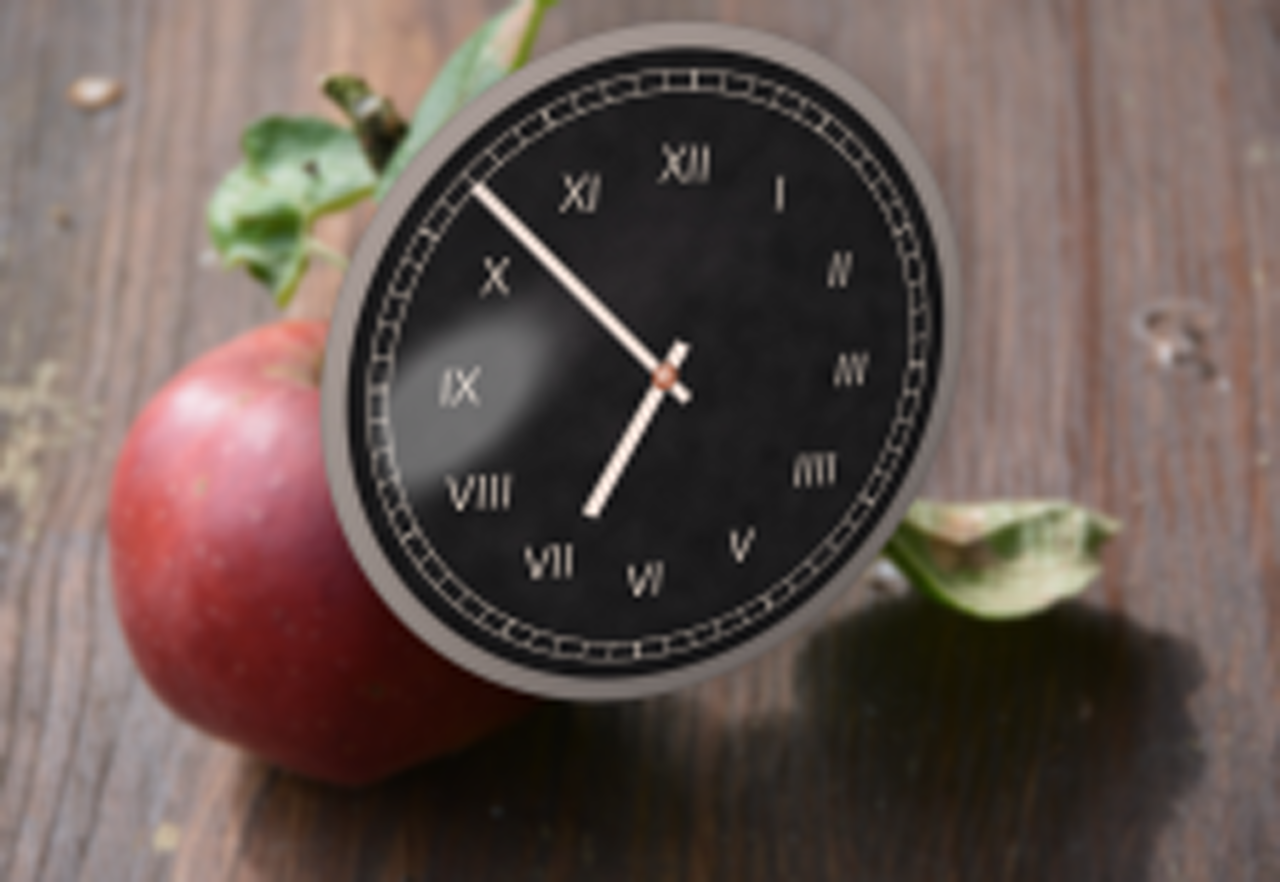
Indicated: 6 h 52 min
